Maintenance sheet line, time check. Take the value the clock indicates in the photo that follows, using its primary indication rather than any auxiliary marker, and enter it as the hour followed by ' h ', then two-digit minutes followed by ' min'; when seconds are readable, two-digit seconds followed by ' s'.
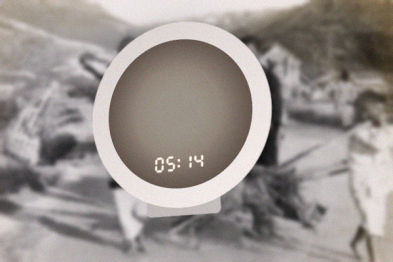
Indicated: 5 h 14 min
